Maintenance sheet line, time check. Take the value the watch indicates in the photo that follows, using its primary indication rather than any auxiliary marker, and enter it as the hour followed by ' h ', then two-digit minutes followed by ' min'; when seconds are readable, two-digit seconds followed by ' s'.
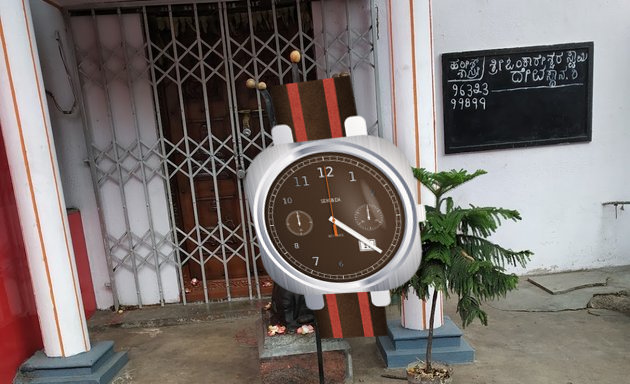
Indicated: 4 h 22 min
